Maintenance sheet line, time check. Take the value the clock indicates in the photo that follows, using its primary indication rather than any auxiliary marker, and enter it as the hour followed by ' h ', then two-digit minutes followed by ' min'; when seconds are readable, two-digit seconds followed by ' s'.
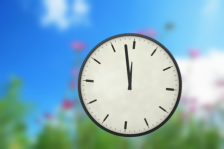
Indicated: 11 h 58 min
